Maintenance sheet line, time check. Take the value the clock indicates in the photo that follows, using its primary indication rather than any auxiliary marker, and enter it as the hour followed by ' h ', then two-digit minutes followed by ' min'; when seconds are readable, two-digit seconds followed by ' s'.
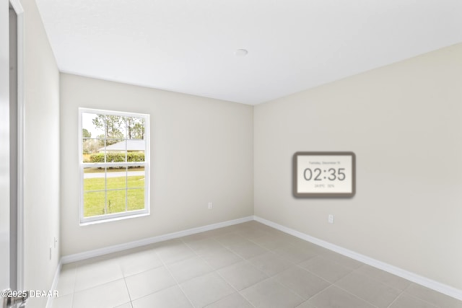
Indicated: 2 h 35 min
